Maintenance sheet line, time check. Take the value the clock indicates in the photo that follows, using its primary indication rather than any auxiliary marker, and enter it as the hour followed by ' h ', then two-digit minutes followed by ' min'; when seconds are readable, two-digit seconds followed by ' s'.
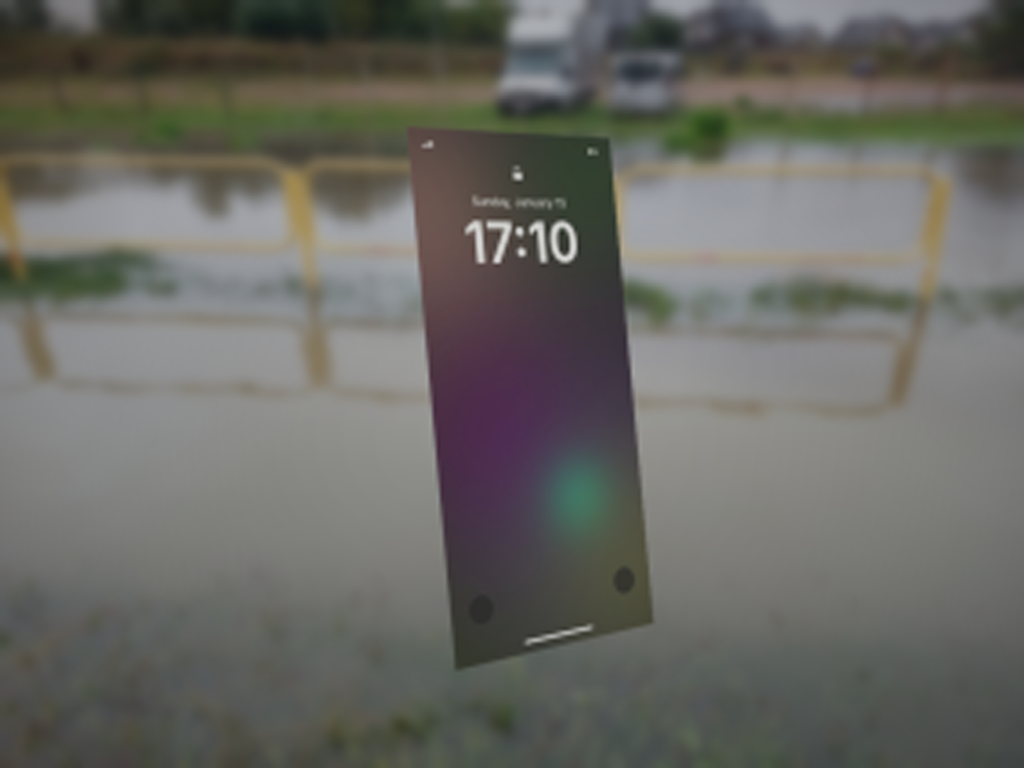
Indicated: 17 h 10 min
